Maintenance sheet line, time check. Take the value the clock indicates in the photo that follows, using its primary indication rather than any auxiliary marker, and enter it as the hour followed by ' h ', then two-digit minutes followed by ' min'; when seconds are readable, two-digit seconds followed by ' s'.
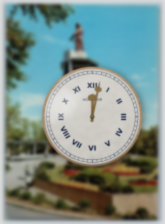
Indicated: 12 h 02 min
